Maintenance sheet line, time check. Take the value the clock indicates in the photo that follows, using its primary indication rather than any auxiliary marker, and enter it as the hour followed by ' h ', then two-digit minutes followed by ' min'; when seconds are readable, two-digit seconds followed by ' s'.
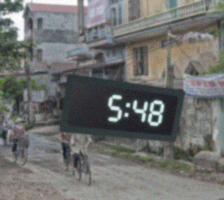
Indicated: 5 h 48 min
